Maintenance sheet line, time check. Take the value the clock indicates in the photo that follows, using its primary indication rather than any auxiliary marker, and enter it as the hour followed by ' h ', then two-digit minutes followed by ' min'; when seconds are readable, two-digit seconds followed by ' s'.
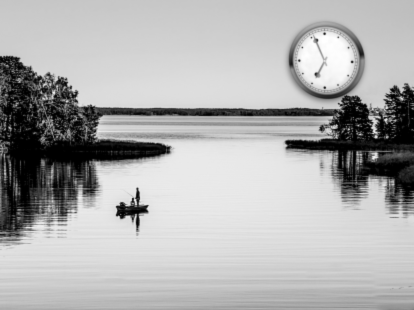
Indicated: 6 h 56 min
